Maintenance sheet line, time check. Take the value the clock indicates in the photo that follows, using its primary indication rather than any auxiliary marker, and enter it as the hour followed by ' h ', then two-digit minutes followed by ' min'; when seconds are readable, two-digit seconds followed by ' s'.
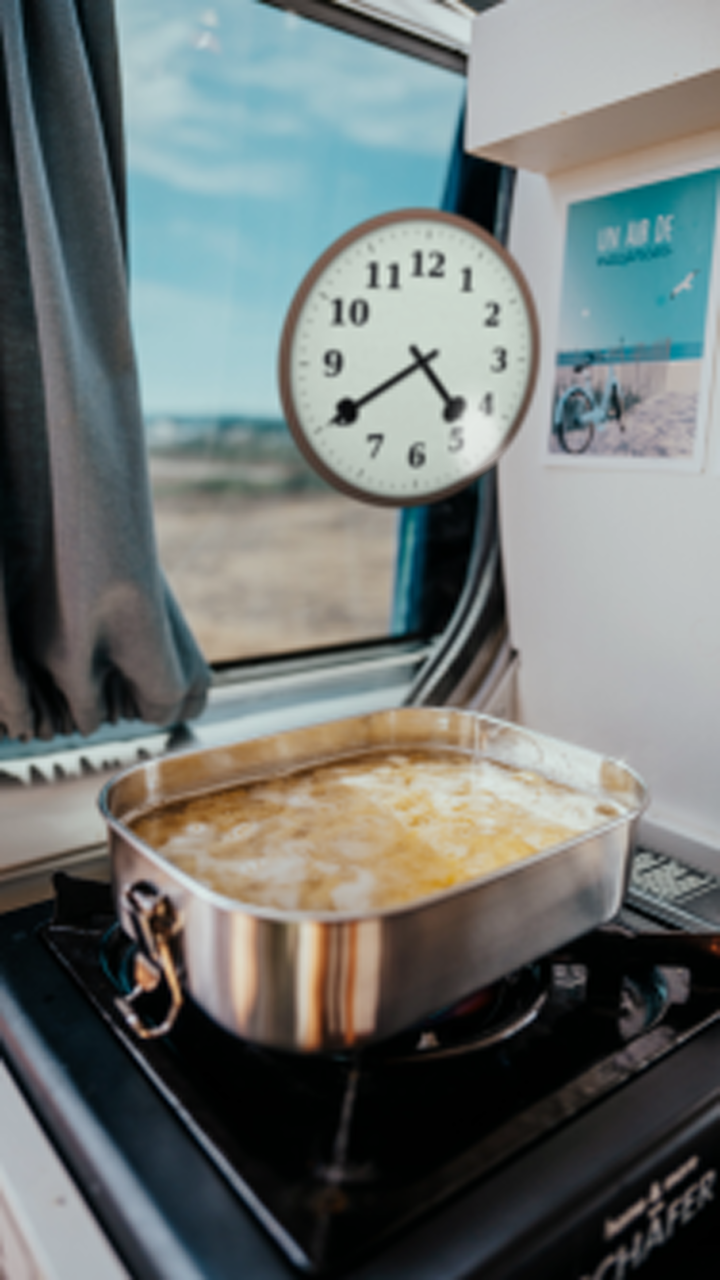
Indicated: 4 h 40 min
